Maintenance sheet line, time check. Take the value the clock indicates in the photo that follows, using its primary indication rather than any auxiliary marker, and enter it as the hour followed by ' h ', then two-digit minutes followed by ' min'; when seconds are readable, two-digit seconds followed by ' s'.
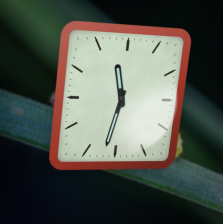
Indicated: 11 h 32 min
